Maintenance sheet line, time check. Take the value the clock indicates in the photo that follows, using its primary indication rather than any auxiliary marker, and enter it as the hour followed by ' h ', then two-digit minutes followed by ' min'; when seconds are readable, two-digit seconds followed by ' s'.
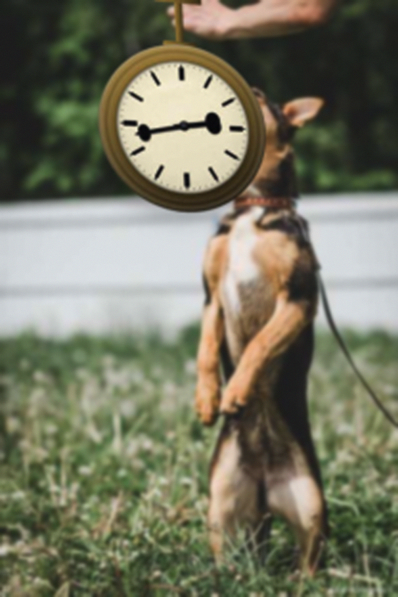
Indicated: 2 h 43 min
